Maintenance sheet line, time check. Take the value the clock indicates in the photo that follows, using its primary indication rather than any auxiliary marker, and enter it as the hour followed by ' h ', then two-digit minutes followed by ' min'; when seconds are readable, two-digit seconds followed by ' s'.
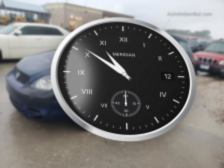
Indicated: 10 h 51 min
